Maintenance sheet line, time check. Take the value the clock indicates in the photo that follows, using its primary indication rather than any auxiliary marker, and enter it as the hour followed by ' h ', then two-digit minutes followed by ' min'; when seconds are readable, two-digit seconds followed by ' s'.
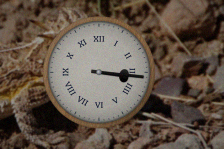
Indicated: 3 h 16 min
